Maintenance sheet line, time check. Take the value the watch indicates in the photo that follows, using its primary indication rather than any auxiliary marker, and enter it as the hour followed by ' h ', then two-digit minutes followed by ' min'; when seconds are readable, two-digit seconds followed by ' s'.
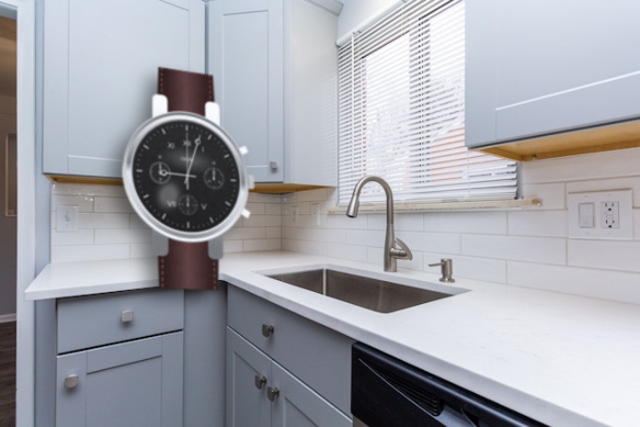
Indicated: 9 h 03 min
